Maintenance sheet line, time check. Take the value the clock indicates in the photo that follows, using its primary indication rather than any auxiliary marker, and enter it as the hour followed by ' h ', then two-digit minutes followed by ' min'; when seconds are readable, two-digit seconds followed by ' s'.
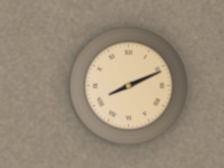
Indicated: 8 h 11 min
